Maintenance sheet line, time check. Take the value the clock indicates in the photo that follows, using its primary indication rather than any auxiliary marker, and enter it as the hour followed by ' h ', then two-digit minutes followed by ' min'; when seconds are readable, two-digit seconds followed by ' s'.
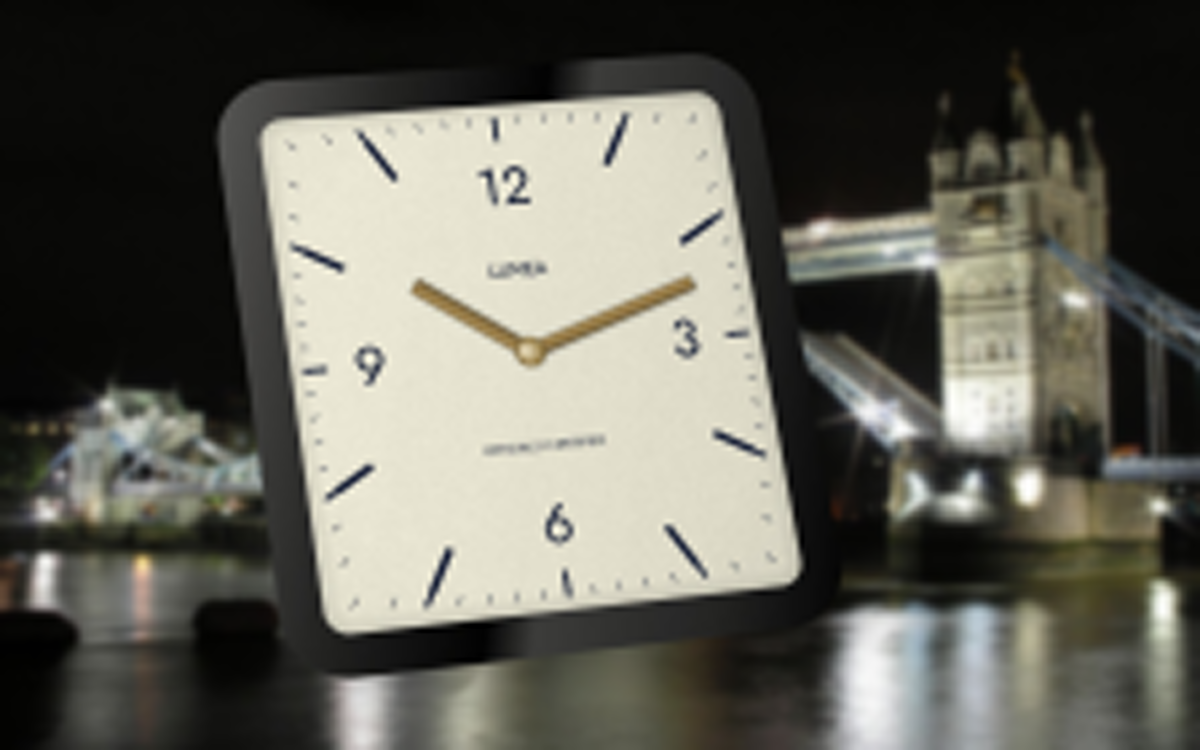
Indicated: 10 h 12 min
